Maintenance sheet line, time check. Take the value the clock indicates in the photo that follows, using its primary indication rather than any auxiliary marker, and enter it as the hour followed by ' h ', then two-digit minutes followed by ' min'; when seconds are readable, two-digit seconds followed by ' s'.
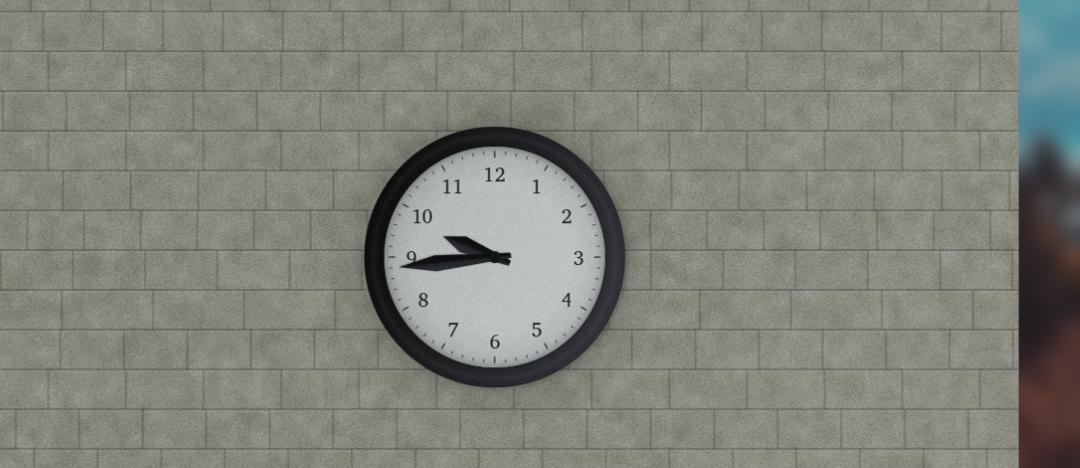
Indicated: 9 h 44 min
